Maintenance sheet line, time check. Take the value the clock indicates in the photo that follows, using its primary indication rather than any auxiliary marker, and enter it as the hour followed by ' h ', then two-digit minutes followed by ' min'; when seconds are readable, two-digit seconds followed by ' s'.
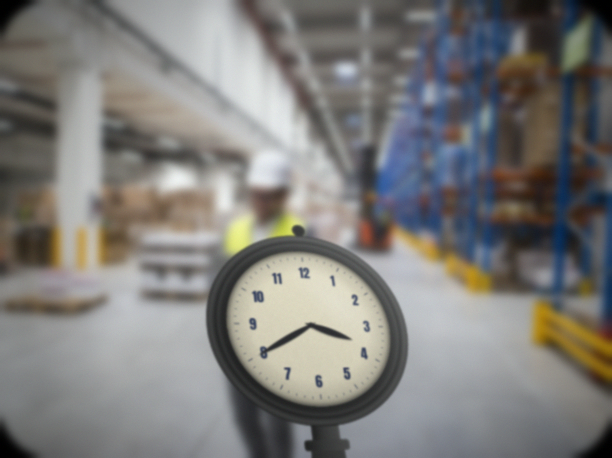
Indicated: 3 h 40 min
